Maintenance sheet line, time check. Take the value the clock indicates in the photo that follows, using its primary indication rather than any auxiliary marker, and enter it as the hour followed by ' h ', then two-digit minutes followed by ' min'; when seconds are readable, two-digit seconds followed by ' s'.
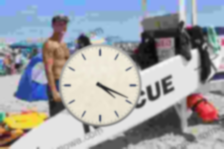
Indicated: 4 h 19 min
